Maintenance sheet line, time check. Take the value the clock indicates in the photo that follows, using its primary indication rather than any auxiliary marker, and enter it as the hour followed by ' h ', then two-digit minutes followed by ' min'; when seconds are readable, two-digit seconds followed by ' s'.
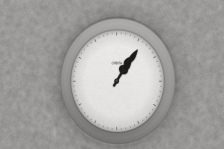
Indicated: 1 h 06 min
